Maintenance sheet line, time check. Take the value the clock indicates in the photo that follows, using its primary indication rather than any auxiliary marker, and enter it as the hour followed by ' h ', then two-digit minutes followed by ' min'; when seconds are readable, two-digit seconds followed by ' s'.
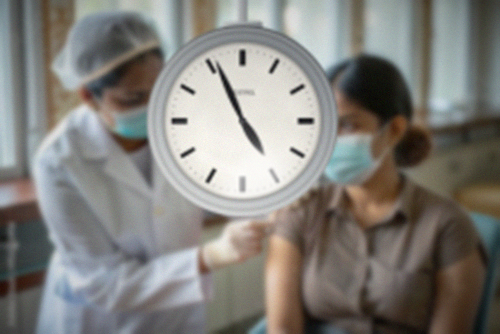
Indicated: 4 h 56 min
